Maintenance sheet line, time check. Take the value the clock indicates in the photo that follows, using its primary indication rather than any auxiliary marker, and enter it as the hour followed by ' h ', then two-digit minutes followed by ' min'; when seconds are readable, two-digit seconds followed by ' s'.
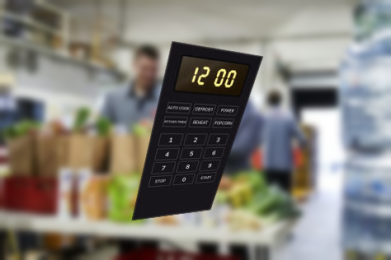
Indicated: 12 h 00 min
